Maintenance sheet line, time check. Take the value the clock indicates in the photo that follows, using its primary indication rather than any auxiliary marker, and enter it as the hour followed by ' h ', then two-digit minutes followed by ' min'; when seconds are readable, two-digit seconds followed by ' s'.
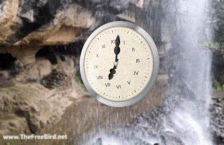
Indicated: 7 h 02 min
